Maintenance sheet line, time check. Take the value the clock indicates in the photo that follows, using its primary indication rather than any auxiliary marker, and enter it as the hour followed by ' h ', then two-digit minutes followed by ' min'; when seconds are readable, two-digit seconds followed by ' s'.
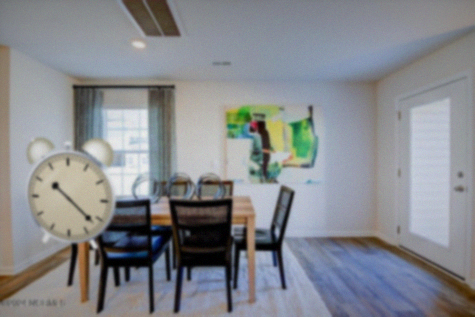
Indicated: 10 h 22 min
